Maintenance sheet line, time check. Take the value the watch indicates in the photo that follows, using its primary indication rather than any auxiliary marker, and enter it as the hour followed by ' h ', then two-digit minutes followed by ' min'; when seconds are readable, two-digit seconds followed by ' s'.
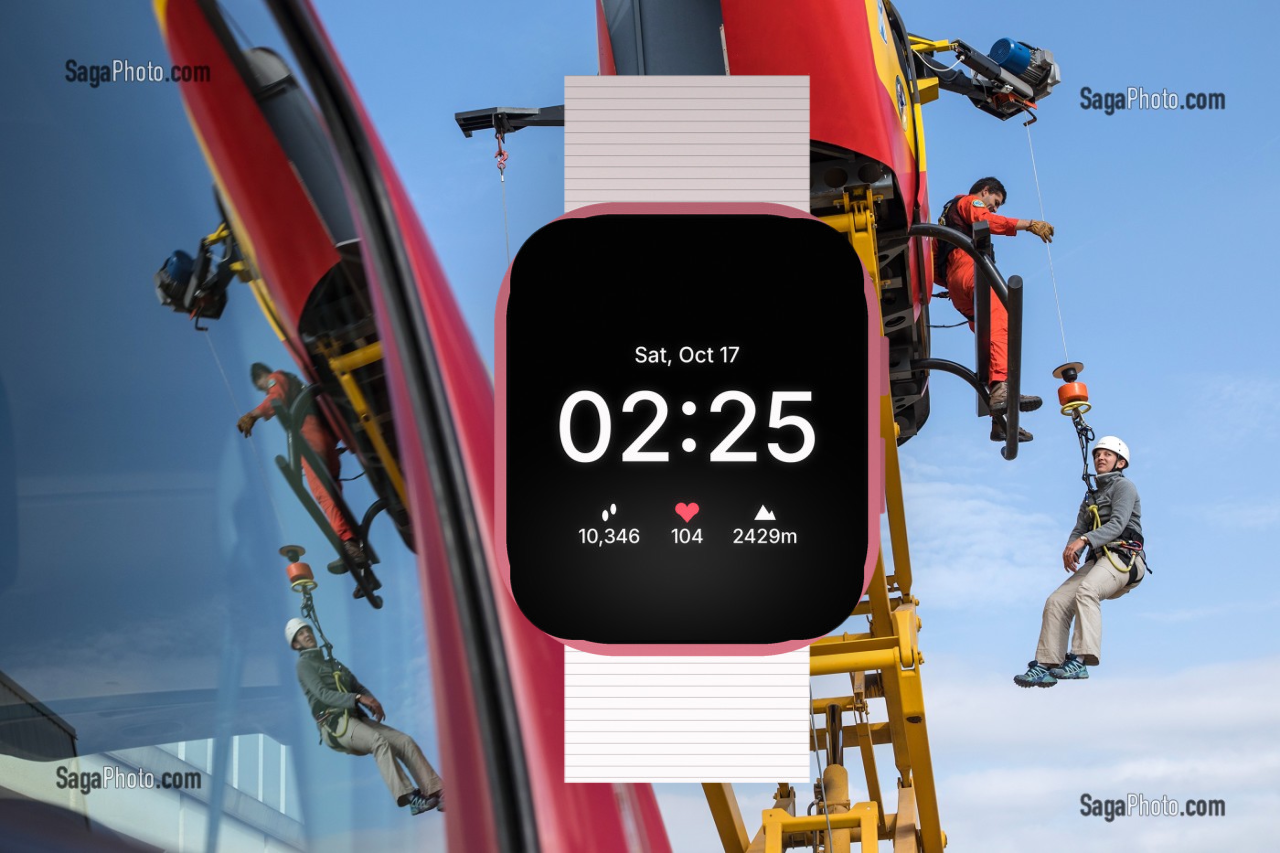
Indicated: 2 h 25 min
